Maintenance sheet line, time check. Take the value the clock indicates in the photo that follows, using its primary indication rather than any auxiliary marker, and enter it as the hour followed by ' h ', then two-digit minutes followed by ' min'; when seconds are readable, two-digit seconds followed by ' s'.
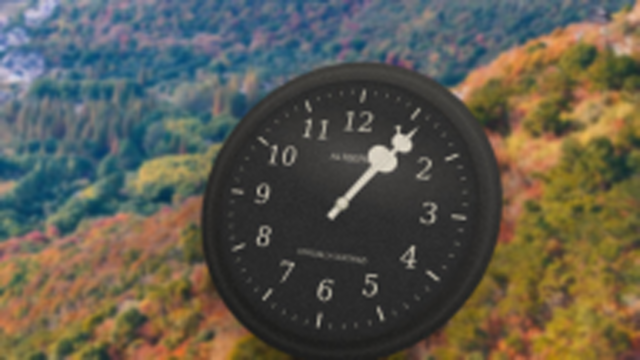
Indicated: 1 h 06 min
